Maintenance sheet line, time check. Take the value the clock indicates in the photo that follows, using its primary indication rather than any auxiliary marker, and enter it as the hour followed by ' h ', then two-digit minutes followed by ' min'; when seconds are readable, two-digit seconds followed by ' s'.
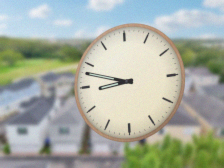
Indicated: 8 h 48 min
